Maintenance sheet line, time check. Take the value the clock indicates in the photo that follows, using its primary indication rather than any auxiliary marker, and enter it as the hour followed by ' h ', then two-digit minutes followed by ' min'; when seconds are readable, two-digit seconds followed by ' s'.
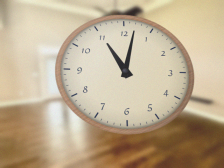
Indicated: 11 h 02 min
